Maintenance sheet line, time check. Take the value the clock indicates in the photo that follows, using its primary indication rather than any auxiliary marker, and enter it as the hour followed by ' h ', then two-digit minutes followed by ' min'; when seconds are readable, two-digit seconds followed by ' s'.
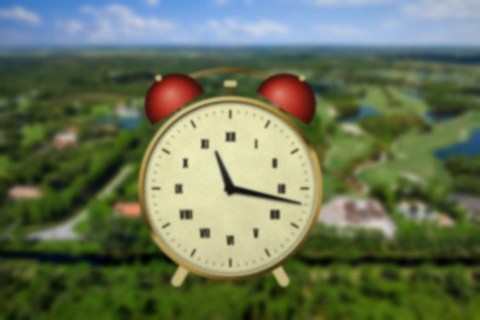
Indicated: 11 h 17 min
